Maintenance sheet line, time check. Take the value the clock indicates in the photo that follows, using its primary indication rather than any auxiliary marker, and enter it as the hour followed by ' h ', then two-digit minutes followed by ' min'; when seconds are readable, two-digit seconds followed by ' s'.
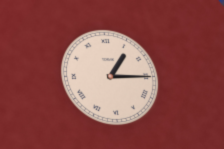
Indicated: 1 h 15 min
